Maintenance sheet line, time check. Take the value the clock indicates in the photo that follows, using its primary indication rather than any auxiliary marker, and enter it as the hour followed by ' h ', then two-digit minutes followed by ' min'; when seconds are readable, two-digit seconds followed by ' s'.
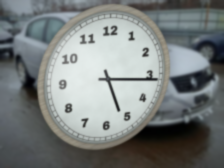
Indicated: 5 h 16 min
